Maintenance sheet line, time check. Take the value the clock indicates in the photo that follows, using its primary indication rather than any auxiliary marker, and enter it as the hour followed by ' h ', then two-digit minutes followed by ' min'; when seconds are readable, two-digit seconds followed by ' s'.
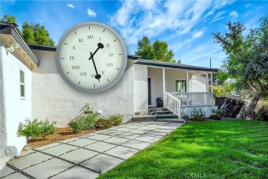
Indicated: 1 h 28 min
